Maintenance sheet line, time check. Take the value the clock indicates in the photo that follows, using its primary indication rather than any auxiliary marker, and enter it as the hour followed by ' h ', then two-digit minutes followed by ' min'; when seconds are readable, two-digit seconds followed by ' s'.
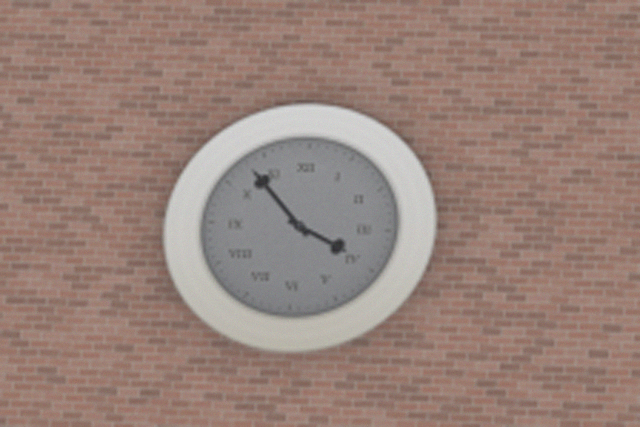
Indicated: 3 h 53 min
